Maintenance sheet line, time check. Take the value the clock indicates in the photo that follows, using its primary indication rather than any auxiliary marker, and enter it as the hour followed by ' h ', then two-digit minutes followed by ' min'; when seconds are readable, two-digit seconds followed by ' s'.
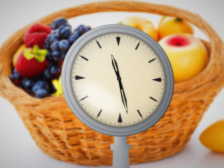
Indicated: 11 h 28 min
